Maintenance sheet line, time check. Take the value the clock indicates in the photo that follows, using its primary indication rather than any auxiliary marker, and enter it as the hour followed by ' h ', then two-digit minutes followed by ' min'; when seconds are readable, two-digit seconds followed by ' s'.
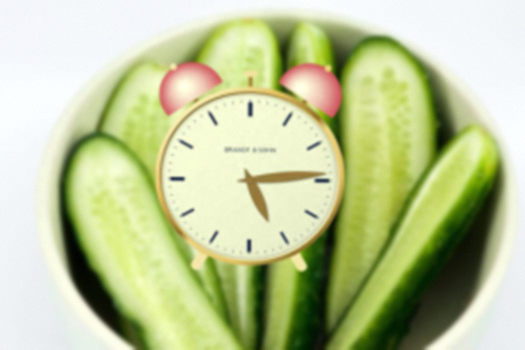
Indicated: 5 h 14 min
